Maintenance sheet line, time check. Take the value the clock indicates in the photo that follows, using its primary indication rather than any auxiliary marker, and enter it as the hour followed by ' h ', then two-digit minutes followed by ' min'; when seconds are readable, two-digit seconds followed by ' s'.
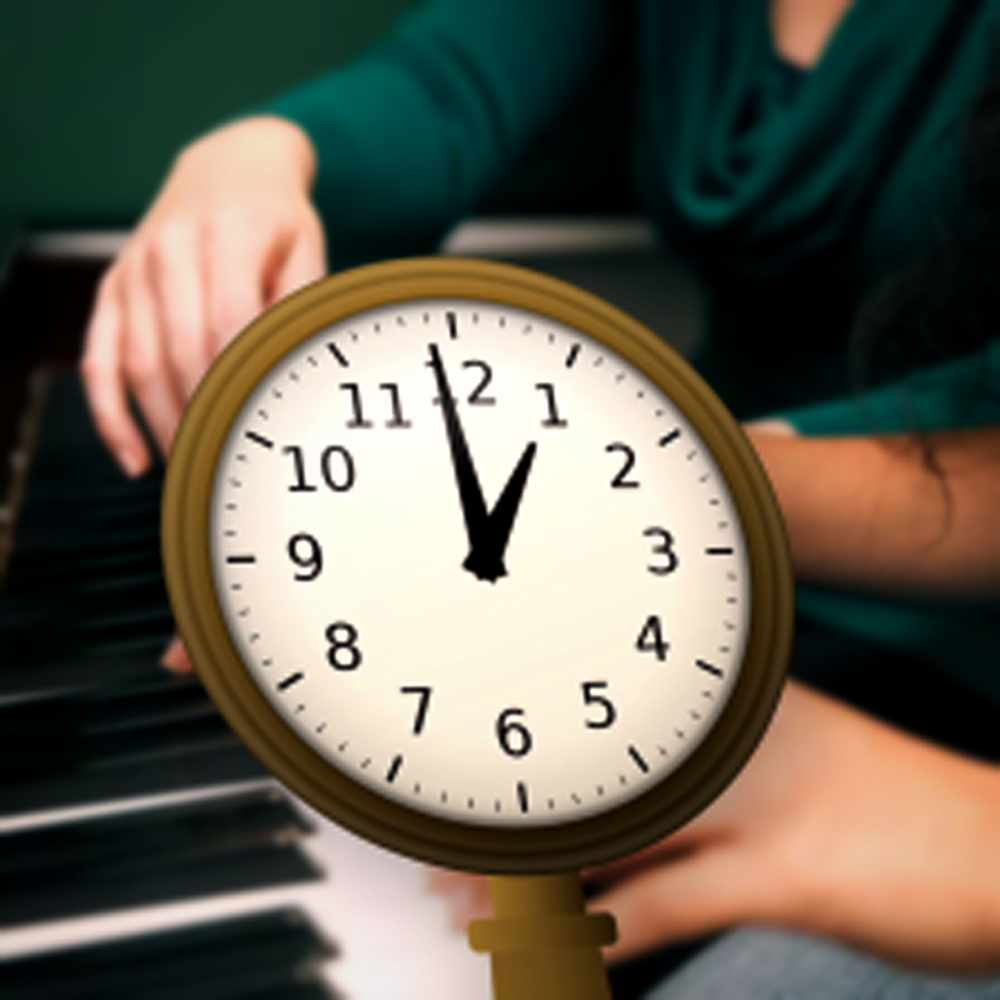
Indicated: 12 h 59 min
